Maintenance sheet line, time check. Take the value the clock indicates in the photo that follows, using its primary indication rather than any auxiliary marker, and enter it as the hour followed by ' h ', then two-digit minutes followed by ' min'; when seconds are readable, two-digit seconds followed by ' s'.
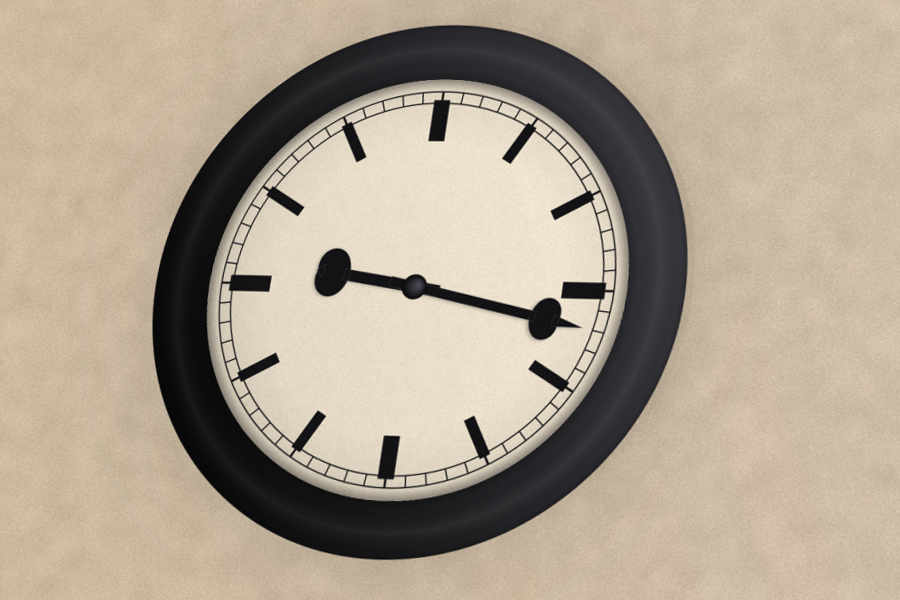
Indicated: 9 h 17 min
